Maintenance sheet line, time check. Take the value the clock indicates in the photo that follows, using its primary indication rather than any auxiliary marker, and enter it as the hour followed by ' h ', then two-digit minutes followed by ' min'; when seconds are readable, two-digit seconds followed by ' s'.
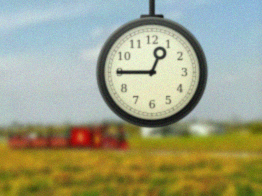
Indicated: 12 h 45 min
